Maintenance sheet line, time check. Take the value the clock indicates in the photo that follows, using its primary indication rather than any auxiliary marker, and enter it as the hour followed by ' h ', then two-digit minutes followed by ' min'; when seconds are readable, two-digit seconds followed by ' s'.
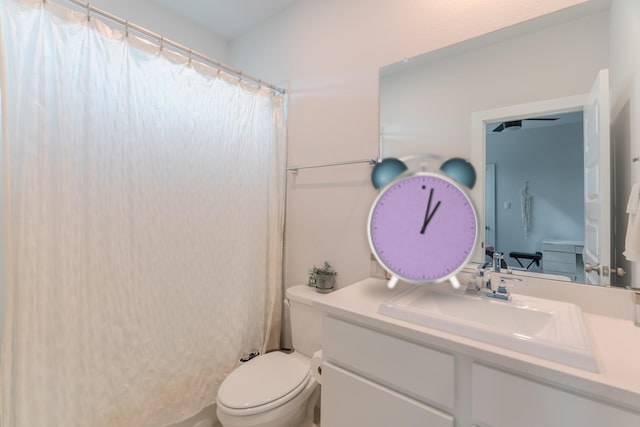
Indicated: 1 h 02 min
